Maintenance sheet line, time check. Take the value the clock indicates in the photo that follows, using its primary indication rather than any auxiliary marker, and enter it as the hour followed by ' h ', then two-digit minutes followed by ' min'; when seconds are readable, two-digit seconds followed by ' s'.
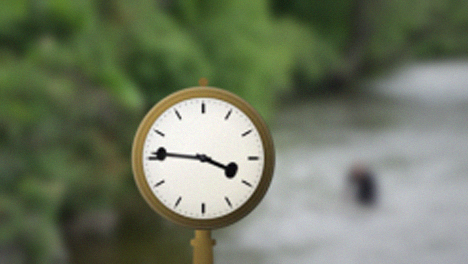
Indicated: 3 h 46 min
